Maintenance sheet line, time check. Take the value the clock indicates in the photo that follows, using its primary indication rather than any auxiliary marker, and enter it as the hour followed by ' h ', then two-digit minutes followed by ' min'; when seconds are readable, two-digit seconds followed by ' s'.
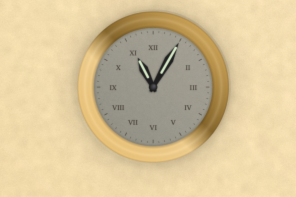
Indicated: 11 h 05 min
